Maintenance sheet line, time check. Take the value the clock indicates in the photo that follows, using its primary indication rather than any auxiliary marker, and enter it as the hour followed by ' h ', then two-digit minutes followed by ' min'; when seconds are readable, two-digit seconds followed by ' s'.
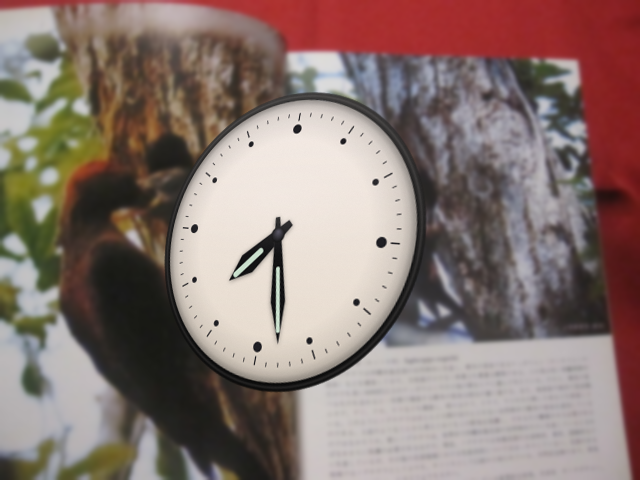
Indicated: 7 h 28 min
